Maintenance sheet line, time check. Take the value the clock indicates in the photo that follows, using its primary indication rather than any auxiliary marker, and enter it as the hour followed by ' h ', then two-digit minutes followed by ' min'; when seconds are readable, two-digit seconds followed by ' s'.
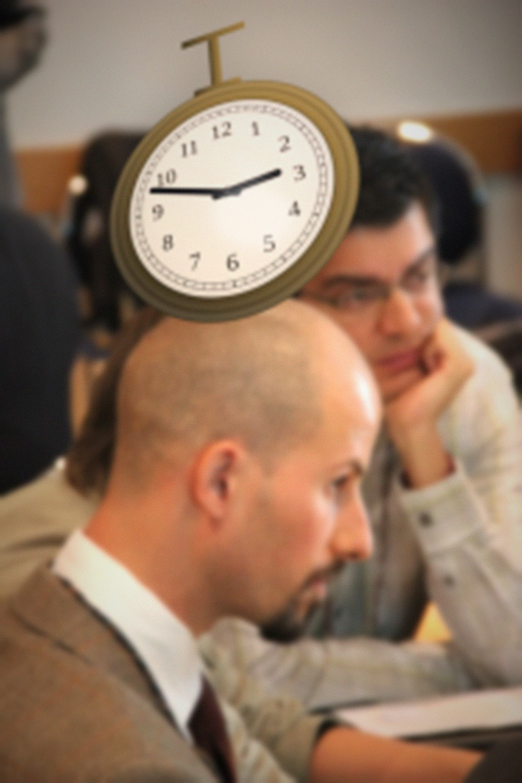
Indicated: 2 h 48 min
